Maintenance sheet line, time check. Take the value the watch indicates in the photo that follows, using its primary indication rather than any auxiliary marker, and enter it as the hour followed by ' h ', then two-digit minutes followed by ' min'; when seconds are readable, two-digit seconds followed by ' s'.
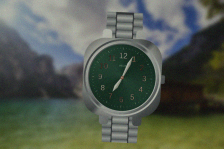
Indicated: 7 h 04 min
